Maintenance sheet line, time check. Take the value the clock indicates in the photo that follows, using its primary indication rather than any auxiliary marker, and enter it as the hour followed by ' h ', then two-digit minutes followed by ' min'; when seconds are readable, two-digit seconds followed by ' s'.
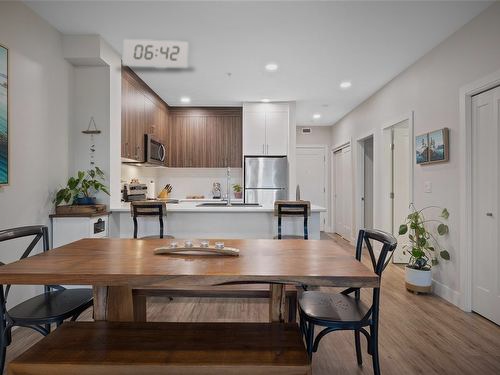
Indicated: 6 h 42 min
